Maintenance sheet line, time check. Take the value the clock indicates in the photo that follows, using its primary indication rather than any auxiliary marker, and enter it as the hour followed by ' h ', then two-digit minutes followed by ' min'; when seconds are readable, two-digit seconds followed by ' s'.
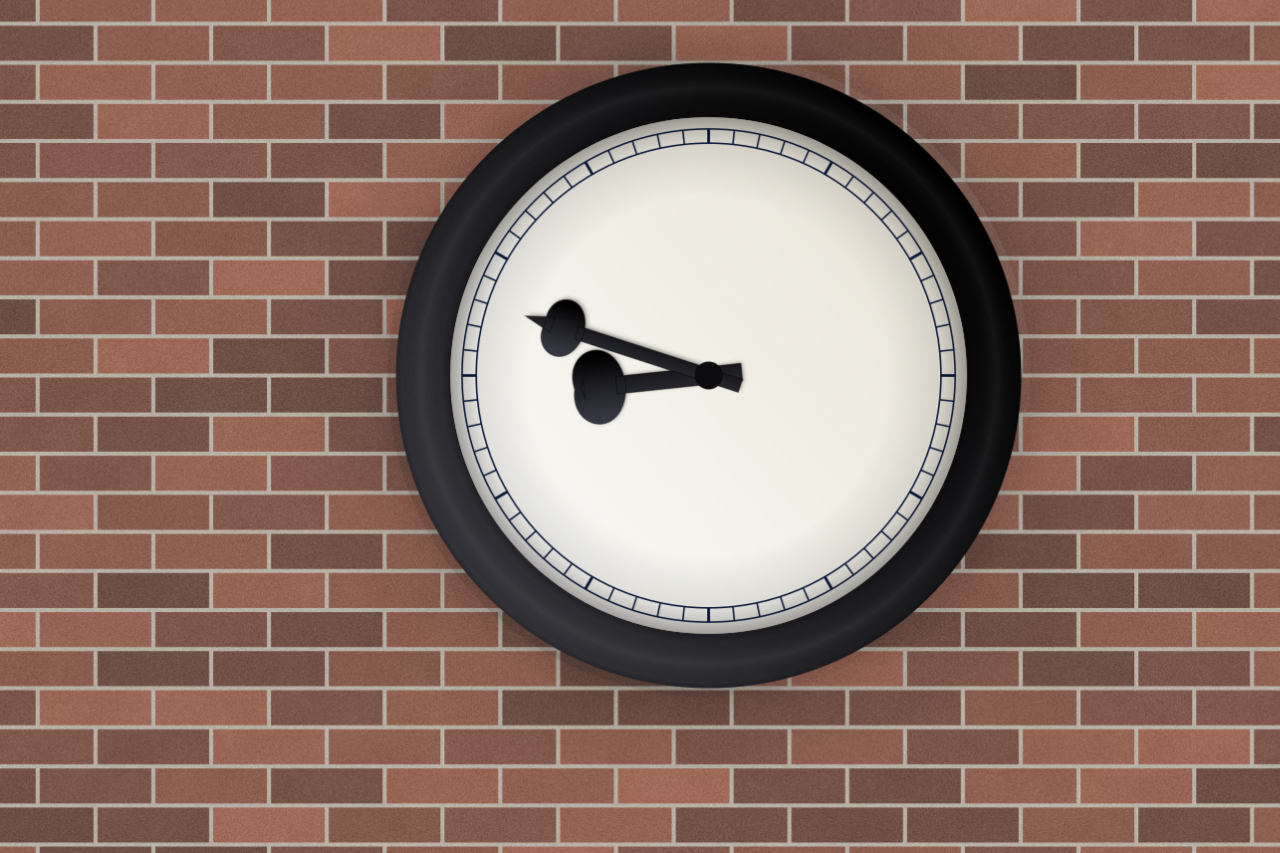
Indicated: 8 h 48 min
